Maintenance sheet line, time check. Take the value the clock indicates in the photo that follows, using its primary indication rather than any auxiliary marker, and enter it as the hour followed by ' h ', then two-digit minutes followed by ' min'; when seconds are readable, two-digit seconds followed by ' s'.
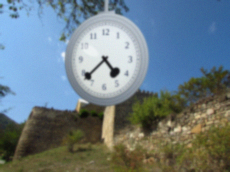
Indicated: 4 h 38 min
